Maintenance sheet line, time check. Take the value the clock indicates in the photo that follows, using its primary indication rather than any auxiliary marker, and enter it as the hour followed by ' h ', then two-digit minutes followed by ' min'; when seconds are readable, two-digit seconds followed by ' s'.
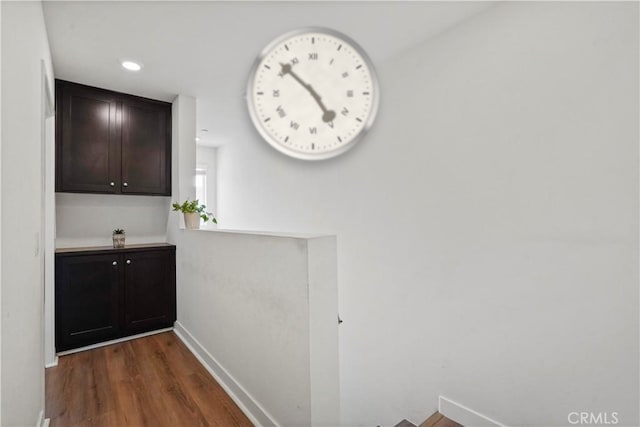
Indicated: 4 h 52 min
